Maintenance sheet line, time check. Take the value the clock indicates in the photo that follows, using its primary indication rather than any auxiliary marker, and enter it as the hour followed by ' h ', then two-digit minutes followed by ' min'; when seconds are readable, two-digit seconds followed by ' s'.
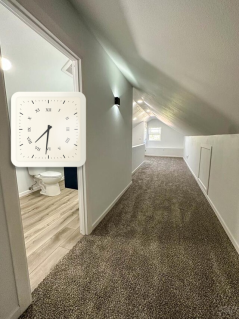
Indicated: 7 h 31 min
